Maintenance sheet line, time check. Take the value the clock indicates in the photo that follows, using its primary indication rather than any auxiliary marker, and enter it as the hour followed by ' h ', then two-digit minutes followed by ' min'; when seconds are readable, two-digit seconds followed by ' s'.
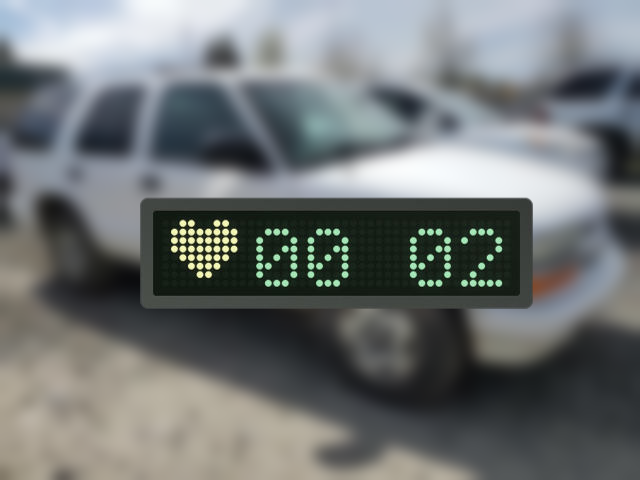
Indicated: 0 h 02 min
